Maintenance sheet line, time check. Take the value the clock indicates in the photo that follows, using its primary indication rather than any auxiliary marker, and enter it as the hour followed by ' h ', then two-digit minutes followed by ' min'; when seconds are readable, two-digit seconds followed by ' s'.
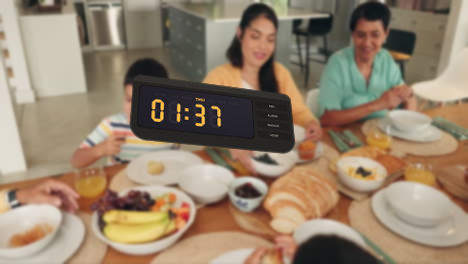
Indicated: 1 h 37 min
